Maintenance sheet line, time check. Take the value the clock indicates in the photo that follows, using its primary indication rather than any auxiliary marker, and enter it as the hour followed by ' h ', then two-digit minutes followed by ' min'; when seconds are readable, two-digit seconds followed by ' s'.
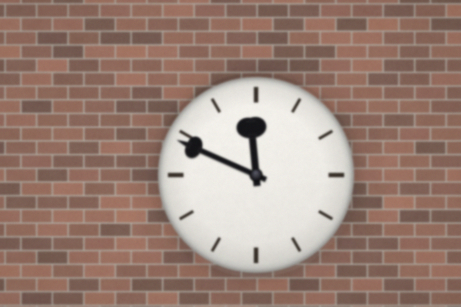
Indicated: 11 h 49 min
